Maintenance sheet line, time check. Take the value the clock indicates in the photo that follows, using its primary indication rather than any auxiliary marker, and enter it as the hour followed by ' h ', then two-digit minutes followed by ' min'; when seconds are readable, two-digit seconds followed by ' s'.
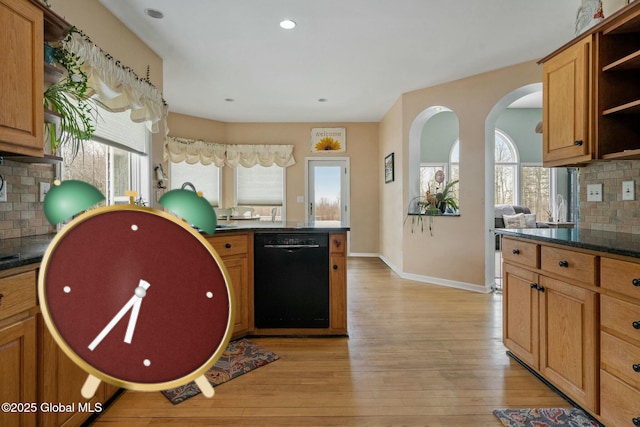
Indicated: 6 h 37 min
